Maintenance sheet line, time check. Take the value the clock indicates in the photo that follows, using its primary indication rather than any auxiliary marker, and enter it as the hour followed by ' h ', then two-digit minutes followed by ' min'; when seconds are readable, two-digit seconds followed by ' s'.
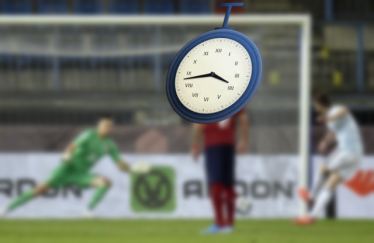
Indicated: 3 h 43 min
